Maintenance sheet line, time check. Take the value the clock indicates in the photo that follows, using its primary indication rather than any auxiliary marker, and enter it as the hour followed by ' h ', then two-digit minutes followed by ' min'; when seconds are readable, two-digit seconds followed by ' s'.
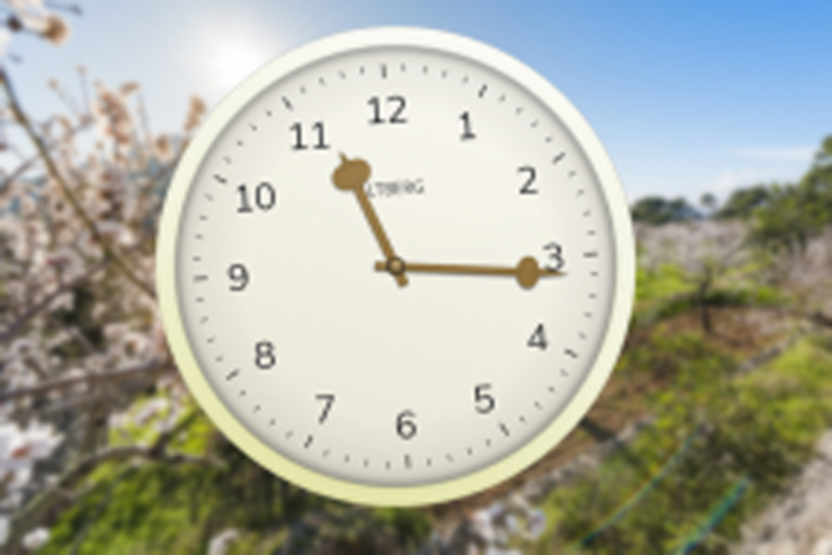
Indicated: 11 h 16 min
